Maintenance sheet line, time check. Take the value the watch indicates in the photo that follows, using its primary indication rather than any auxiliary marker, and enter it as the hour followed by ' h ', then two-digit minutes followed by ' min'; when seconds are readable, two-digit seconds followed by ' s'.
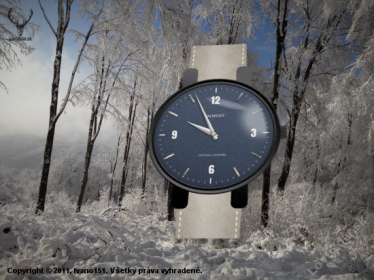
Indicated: 9 h 56 min
